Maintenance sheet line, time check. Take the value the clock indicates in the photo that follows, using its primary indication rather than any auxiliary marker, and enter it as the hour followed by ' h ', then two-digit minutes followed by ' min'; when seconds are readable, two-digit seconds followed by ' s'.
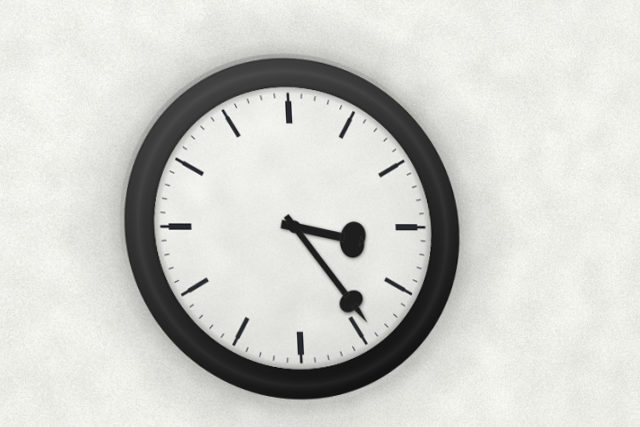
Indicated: 3 h 24 min
